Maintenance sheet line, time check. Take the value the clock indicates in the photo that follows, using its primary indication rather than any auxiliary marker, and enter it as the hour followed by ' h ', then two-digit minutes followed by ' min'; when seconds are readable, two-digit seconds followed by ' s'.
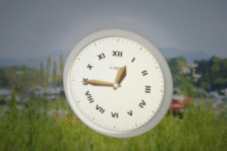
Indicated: 12 h 45 min
